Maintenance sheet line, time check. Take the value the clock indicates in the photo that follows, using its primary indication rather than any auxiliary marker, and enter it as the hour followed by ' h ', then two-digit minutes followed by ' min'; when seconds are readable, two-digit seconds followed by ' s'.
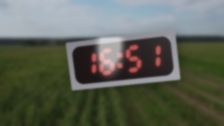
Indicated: 16 h 51 min
